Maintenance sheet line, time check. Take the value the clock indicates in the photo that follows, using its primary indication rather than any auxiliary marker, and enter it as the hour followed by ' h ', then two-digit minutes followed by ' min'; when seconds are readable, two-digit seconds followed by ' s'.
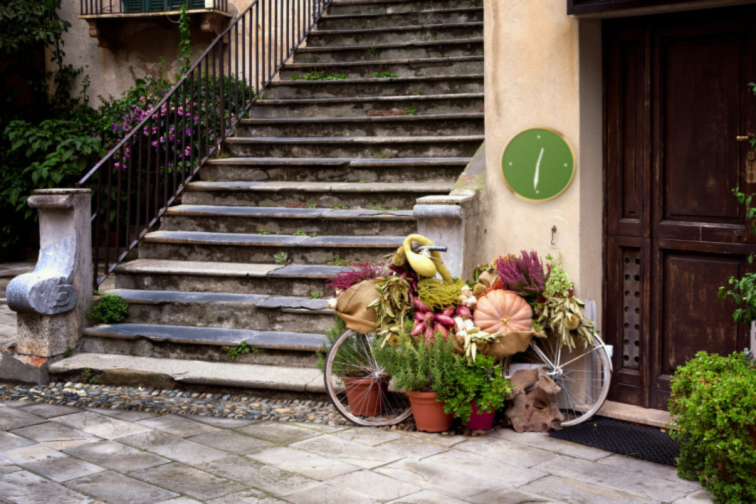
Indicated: 12 h 31 min
